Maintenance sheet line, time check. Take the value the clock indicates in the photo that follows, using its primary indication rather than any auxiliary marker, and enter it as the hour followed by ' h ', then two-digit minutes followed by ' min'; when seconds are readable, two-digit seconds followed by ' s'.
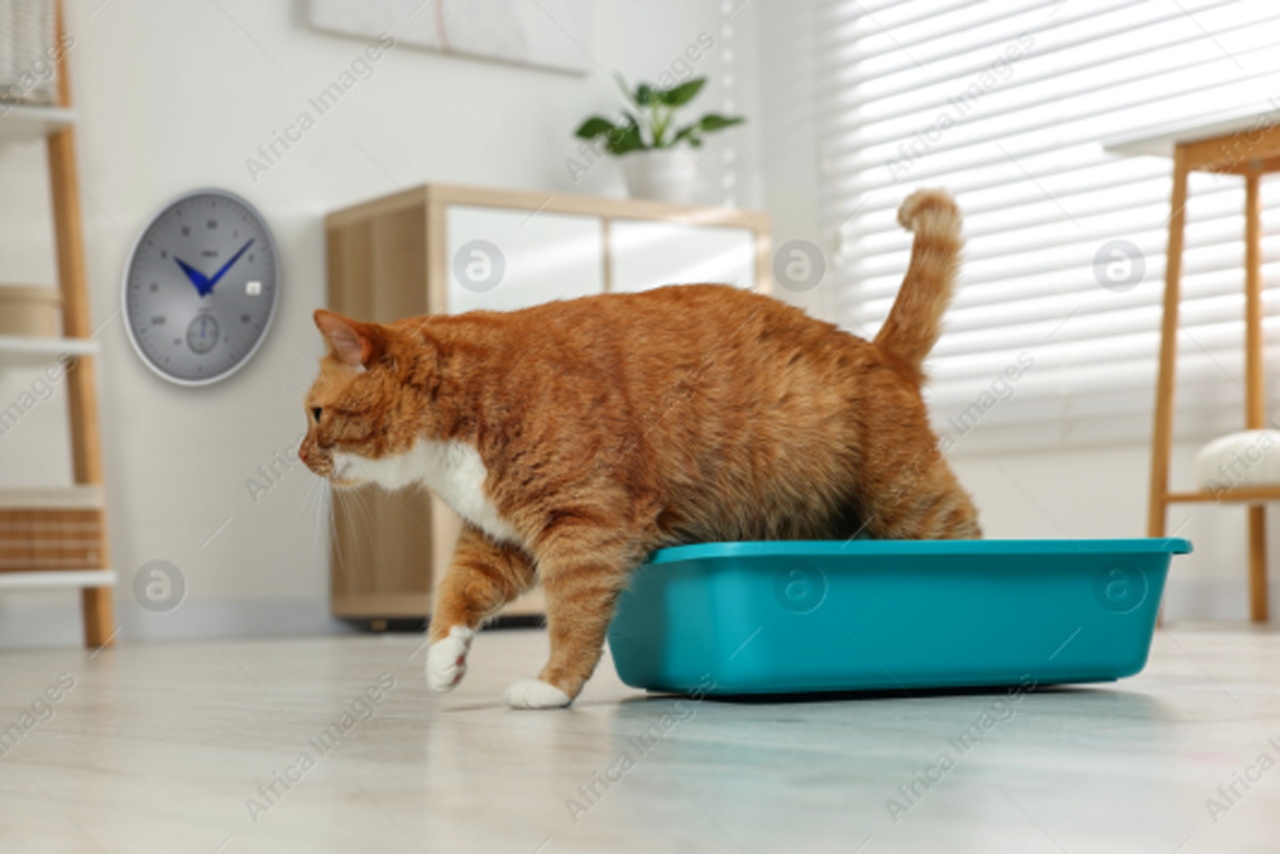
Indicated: 10 h 08 min
